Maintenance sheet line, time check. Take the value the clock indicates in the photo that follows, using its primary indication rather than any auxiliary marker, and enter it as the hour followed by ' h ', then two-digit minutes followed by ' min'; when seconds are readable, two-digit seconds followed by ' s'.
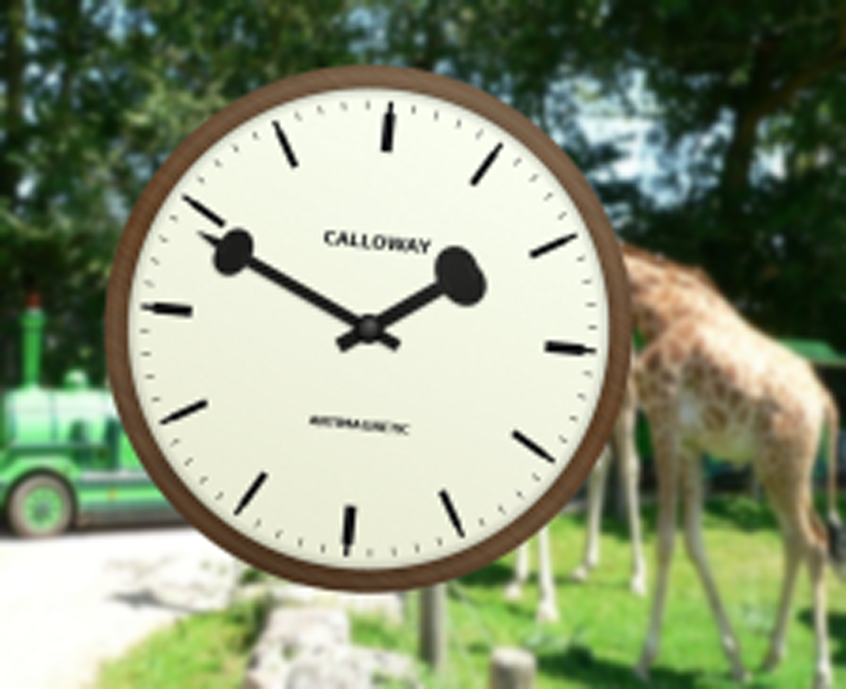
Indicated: 1 h 49 min
